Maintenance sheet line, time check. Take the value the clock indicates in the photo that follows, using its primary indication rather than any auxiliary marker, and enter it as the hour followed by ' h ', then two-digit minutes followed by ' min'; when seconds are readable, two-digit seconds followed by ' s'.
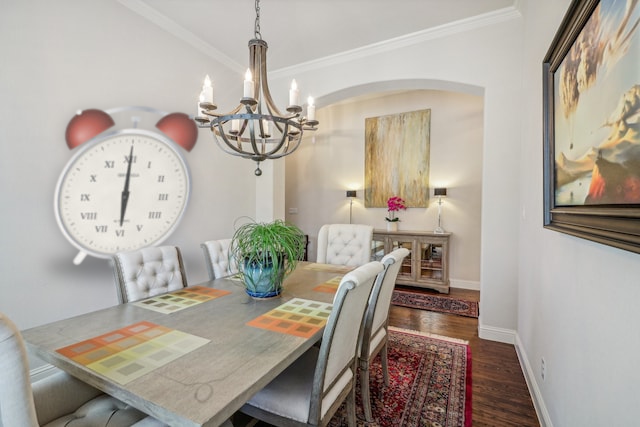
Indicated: 6 h 00 min
